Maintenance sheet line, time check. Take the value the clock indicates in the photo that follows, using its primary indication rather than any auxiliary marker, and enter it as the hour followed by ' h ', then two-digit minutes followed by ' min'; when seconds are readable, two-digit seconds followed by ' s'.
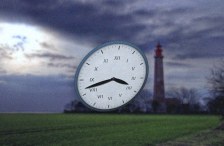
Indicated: 3 h 42 min
